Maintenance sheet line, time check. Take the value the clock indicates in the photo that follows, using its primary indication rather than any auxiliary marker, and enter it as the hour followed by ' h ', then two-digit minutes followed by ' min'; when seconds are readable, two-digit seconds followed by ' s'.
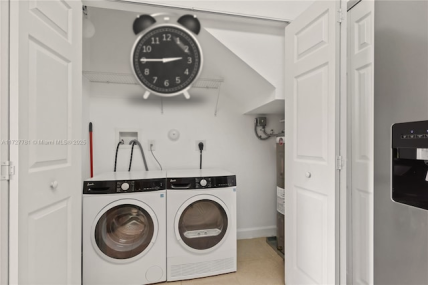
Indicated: 2 h 45 min
